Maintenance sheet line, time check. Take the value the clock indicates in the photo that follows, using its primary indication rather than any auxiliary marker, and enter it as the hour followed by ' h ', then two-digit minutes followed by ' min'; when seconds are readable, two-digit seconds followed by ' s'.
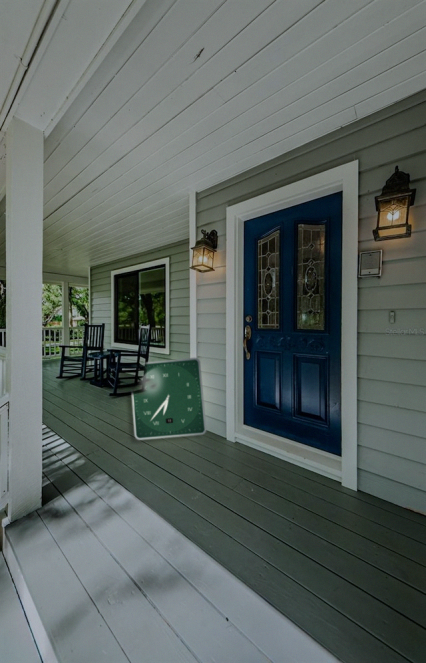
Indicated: 6 h 37 min
